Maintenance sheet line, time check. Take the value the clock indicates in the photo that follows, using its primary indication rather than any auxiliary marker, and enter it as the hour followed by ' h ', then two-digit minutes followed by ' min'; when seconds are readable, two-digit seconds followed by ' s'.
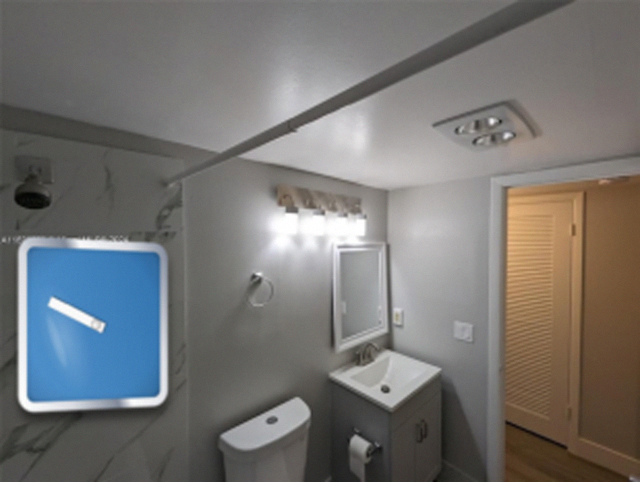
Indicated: 9 h 49 min
